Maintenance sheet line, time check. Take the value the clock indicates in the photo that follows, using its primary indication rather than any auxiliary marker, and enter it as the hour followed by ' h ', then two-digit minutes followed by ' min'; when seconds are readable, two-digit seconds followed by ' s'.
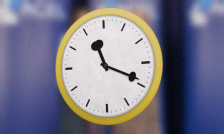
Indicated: 11 h 19 min
